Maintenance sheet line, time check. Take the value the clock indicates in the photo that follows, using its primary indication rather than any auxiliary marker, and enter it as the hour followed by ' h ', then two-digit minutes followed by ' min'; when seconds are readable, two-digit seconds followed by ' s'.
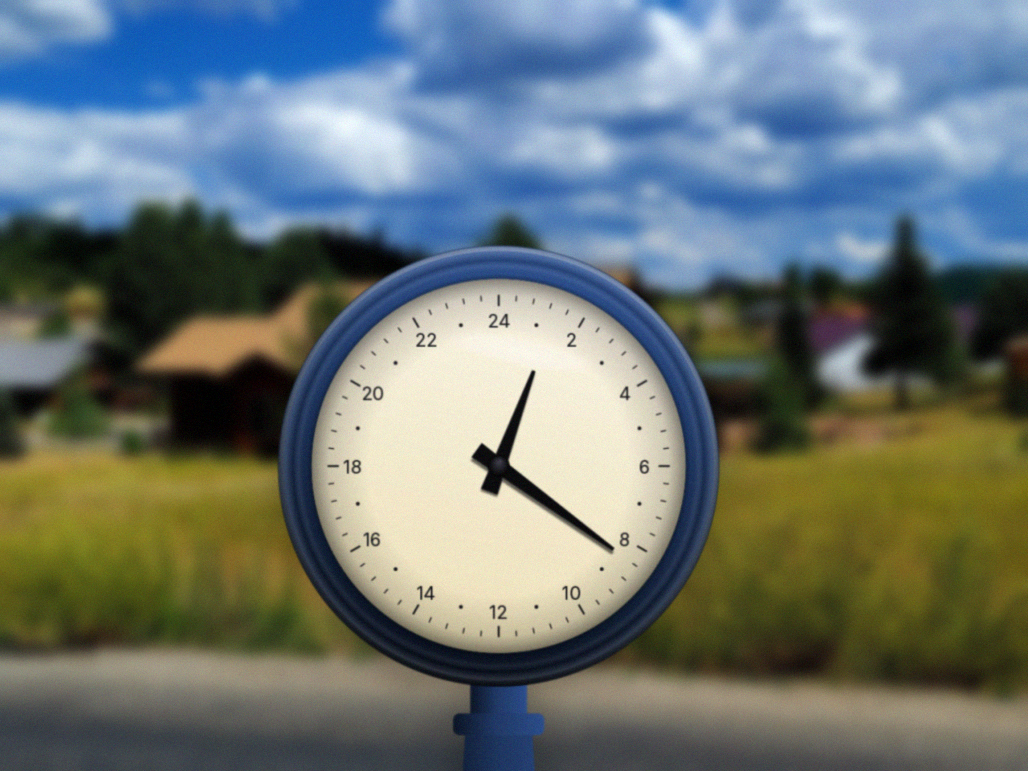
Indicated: 1 h 21 min
